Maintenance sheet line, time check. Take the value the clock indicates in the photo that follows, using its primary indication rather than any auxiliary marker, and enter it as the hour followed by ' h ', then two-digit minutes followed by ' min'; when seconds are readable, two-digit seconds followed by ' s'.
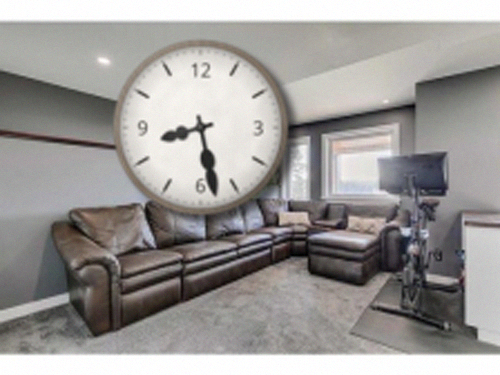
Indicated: 8 h 28 min
